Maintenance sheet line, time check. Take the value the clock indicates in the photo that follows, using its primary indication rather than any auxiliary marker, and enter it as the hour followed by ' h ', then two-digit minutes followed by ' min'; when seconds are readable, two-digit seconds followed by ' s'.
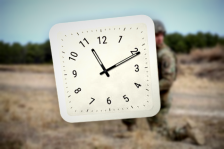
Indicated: 11 h 11 min
